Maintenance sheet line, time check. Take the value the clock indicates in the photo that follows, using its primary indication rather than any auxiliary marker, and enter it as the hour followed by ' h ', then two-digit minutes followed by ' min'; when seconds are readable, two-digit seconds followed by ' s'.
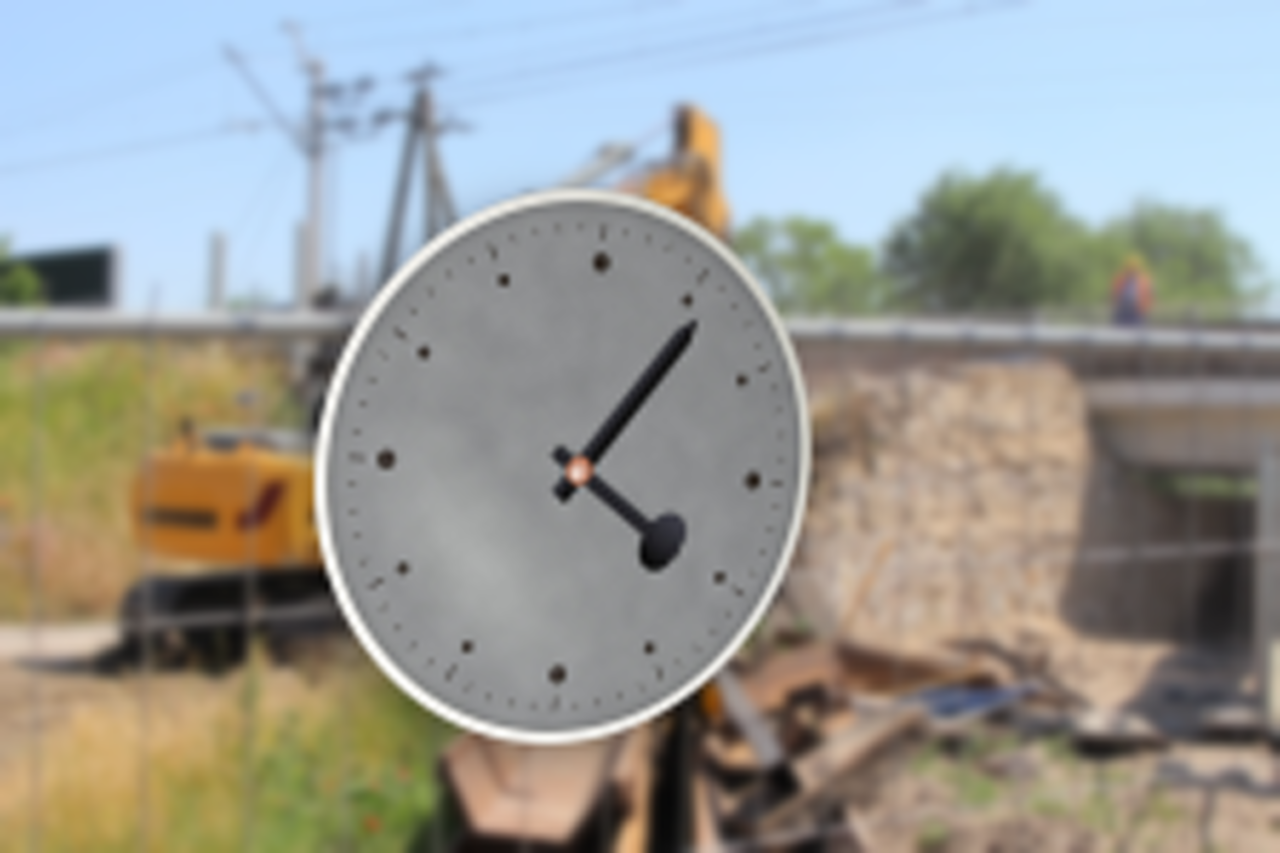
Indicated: 4 h 06 min
